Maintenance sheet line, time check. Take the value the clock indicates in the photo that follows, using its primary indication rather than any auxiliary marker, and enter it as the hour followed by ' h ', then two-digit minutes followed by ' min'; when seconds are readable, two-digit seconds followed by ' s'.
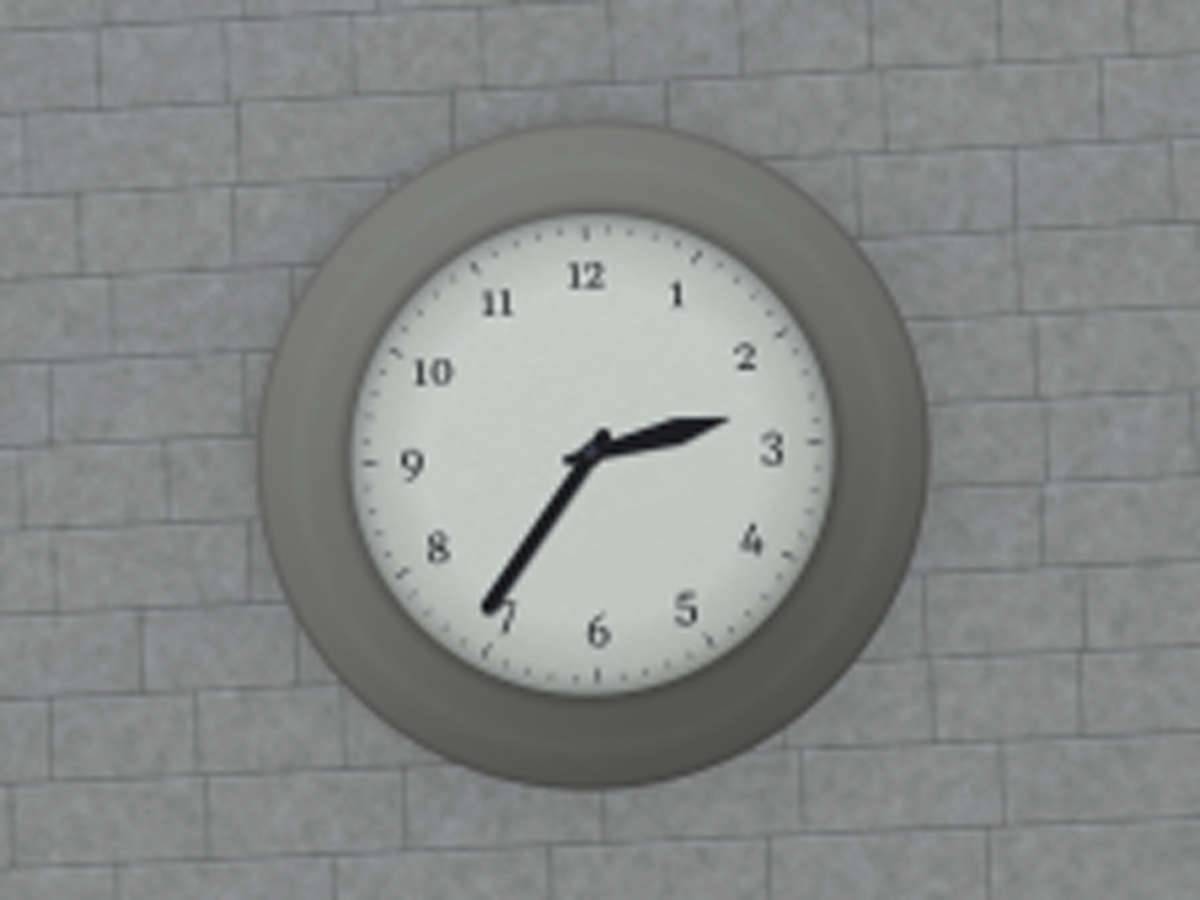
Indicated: 2 h 36 min
